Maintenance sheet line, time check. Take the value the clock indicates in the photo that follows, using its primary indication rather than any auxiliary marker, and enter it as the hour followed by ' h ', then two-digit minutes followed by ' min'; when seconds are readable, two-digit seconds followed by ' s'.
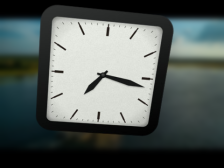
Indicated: 7 h 17 min
